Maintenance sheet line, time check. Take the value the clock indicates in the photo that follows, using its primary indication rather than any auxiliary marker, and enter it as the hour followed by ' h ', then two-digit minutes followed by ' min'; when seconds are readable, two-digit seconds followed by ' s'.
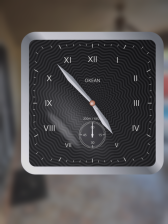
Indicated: 4 h 53 min
